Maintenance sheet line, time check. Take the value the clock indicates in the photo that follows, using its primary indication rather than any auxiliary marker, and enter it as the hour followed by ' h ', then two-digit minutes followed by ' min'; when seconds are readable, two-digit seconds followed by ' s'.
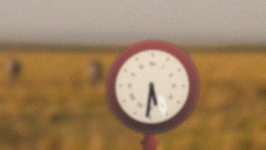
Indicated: 5 h 31 min
